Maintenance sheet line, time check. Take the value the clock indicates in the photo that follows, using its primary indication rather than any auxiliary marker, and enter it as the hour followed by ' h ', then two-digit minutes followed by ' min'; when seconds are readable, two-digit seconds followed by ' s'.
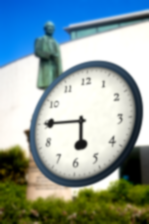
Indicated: 5 h 45 min
